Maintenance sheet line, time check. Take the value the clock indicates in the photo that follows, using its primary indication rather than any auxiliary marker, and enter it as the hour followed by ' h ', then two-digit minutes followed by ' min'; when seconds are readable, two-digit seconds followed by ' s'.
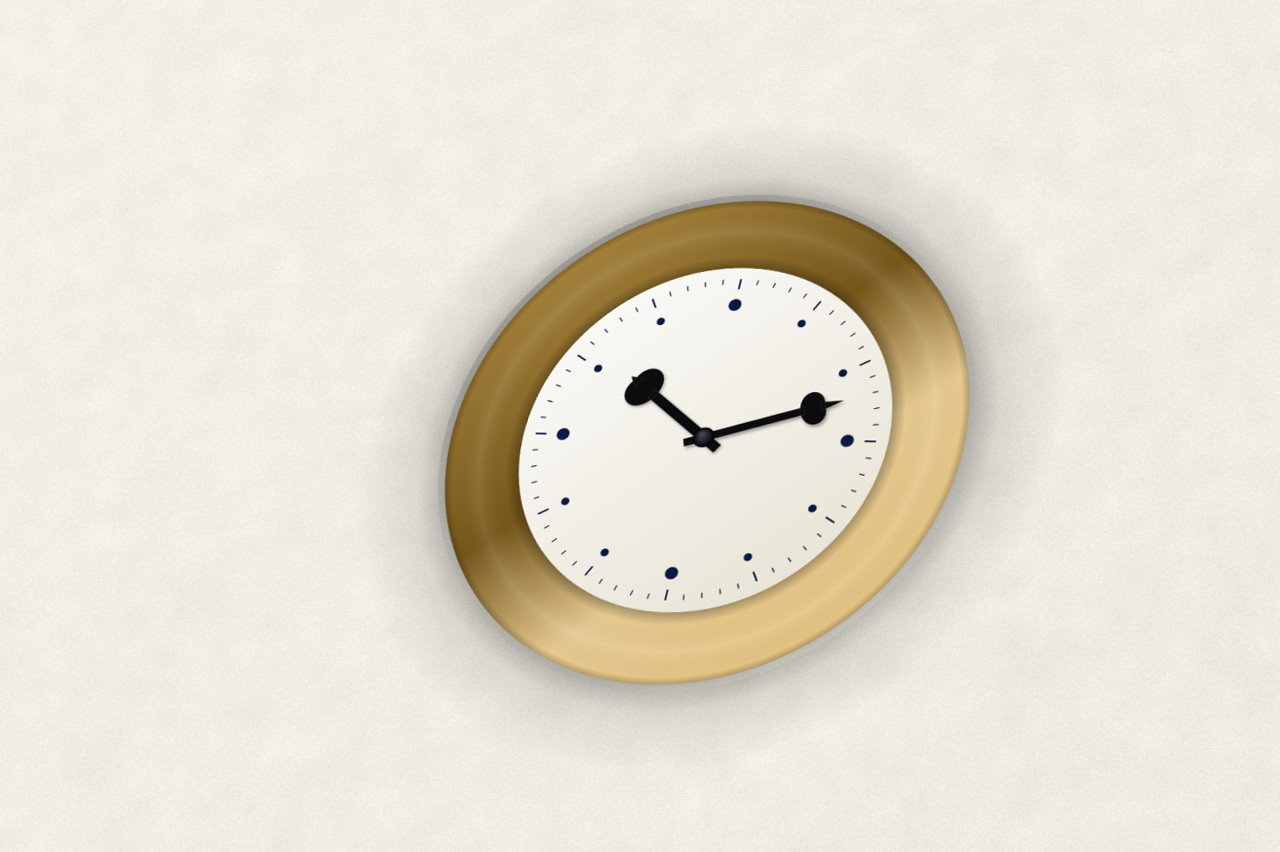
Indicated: 10 h 12 min
